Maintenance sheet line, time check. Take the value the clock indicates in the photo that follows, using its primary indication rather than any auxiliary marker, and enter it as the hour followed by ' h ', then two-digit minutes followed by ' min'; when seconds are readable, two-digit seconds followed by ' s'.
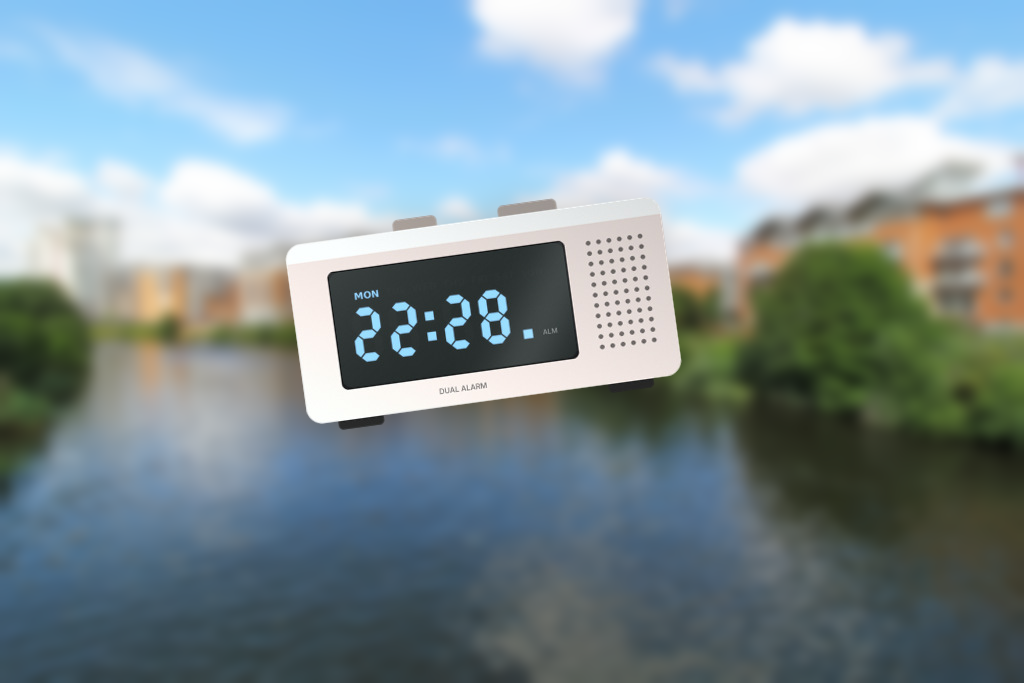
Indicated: 22 h 28 min
